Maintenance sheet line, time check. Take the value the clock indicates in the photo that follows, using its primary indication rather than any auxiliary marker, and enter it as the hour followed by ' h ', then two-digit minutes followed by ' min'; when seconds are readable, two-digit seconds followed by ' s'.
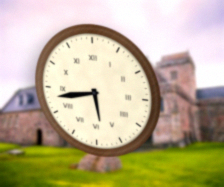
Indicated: 5 h 43 min
